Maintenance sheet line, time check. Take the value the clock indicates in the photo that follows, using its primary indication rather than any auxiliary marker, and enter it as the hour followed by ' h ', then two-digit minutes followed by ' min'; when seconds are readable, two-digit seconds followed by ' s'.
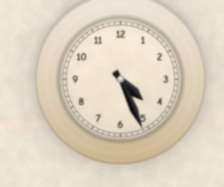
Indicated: 4 h 26 min
